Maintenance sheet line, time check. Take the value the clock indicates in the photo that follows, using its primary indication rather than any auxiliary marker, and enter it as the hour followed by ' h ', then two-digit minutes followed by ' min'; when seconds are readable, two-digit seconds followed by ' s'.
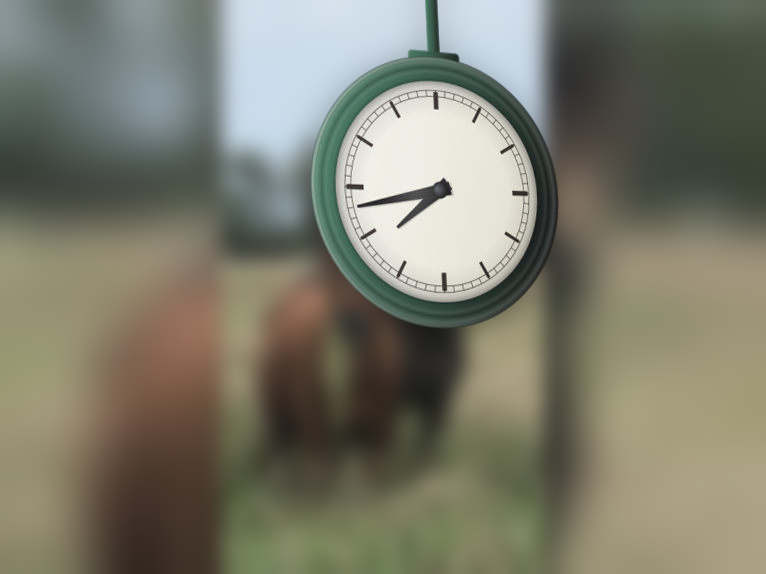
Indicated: 7 h 43 min
